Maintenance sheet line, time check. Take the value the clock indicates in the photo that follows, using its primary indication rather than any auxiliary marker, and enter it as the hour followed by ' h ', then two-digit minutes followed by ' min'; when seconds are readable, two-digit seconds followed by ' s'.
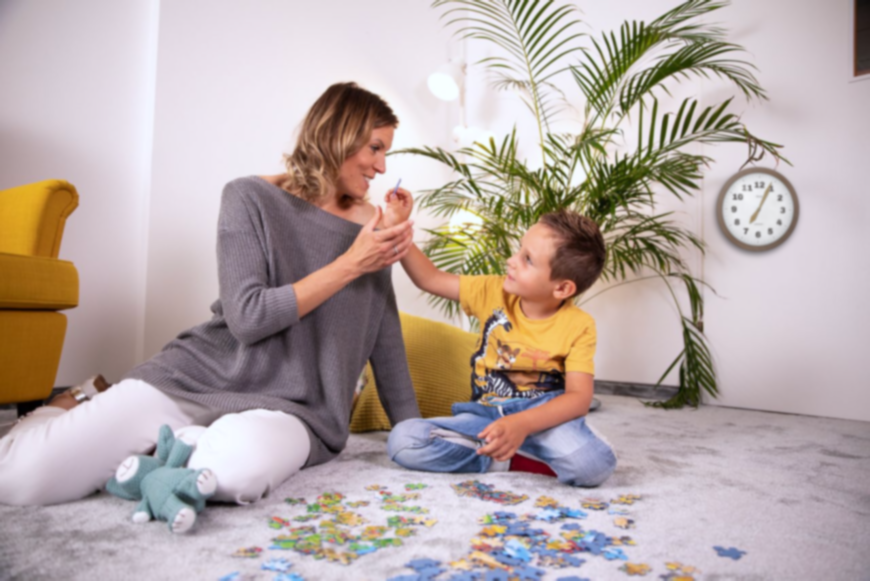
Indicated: 7 h 04 min
